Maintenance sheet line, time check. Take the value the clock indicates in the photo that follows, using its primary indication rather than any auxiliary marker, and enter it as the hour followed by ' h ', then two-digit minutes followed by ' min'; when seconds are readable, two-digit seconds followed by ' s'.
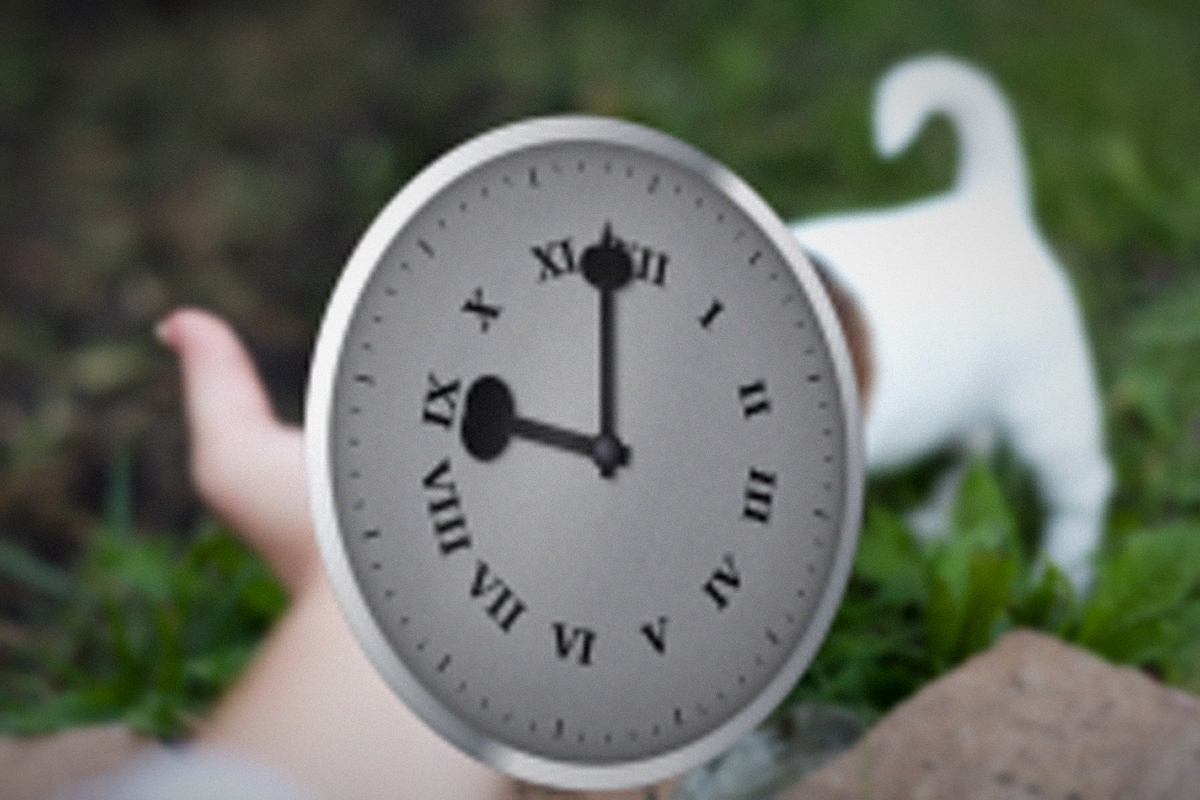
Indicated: 8 h 58 min
